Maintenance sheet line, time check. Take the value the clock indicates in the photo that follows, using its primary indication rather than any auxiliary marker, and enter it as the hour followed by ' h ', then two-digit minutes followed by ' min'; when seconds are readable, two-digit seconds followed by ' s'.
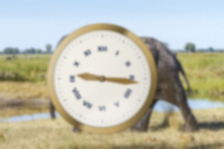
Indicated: 9 h 16 min
